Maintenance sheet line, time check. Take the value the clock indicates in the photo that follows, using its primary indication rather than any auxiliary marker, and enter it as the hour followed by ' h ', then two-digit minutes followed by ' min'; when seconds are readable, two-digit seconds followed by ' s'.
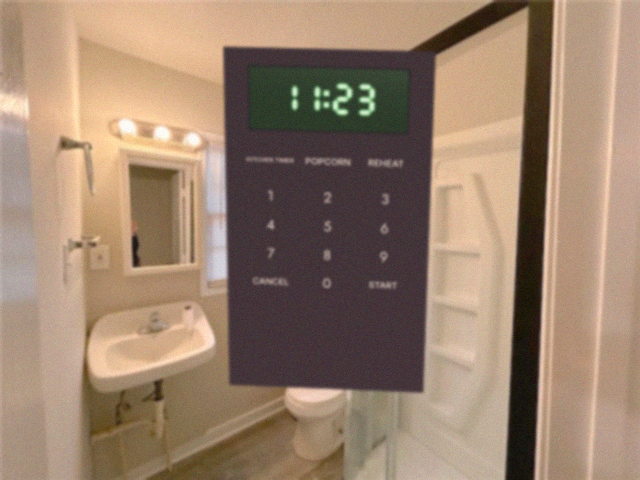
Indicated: 11 h 23 min
